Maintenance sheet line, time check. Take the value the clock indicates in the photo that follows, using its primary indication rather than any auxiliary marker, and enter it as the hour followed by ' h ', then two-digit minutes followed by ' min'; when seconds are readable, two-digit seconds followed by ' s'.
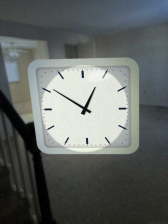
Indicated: 12 h 51 min
